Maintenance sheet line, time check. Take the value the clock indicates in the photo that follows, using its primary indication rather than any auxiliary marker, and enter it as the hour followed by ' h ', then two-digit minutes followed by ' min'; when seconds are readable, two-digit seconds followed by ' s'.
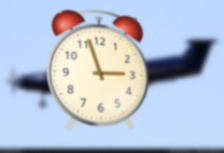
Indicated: 2 h 57 min
